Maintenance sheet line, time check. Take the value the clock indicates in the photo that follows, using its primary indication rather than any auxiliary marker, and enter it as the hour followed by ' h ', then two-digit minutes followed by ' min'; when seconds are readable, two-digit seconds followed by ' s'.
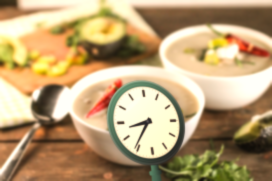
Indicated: 8 h 36 min
